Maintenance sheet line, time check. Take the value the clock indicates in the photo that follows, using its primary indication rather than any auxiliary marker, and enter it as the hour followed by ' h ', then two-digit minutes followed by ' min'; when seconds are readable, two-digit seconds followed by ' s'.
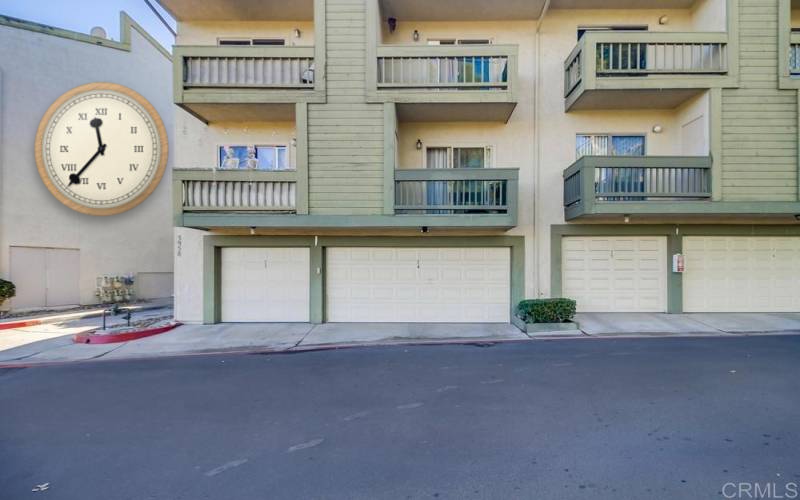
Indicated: 11 h 37 min
